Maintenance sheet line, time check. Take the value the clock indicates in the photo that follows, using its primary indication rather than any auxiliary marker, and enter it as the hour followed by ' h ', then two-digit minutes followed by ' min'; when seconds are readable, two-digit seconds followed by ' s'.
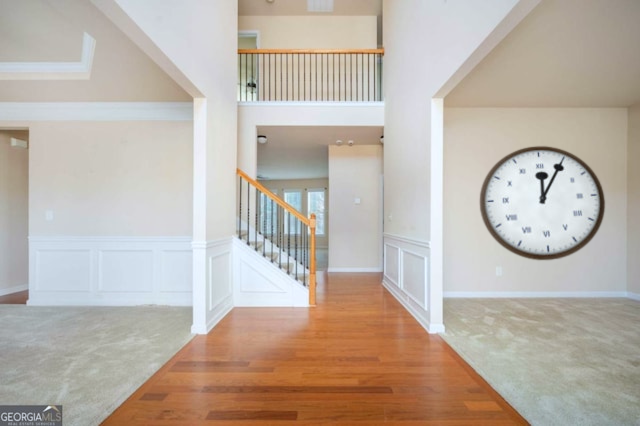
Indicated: 12 h 05 min
